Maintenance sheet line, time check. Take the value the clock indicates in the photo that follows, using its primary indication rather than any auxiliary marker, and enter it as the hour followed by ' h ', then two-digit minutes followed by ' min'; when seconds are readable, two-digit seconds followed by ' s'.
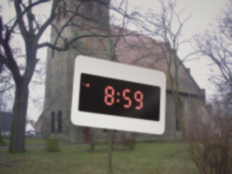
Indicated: 8 h 59 min
